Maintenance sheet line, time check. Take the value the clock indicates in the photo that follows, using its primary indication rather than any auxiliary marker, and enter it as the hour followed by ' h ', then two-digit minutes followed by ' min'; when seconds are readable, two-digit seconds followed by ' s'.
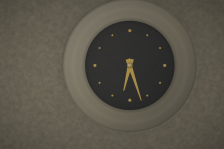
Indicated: 6 h 27 min
